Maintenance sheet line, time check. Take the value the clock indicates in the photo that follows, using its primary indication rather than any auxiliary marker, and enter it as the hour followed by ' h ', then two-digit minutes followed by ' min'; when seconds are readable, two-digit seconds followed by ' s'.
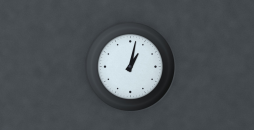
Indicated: 1 h 02 min
